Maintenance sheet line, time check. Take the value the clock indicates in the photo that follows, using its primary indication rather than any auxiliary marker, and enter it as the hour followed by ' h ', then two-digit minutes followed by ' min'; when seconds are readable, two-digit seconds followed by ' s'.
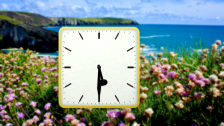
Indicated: 5 h 30 min
